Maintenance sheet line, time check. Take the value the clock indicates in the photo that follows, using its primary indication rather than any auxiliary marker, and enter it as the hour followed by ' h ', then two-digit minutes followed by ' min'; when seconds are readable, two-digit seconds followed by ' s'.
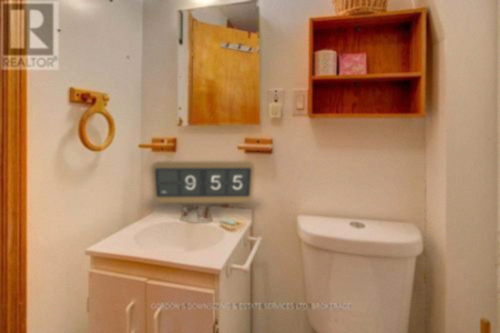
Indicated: 9 h 55 min
